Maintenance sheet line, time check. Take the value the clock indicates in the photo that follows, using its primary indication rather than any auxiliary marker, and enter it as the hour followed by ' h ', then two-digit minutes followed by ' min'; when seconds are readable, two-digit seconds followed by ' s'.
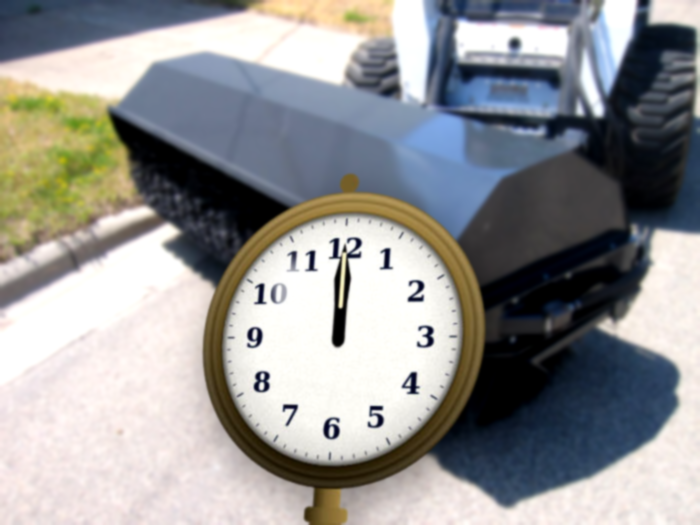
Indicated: 12 h 00 min
